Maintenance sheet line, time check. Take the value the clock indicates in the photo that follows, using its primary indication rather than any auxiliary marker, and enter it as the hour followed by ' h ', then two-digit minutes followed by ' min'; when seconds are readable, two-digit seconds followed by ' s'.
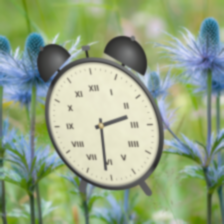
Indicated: 2 h 31 min
